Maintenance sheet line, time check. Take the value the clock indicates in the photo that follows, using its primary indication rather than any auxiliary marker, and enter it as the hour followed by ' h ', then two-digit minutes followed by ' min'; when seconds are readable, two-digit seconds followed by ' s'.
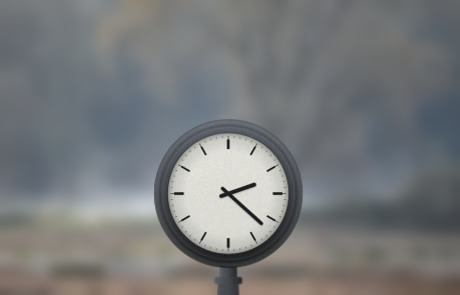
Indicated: 2 h 22 min
